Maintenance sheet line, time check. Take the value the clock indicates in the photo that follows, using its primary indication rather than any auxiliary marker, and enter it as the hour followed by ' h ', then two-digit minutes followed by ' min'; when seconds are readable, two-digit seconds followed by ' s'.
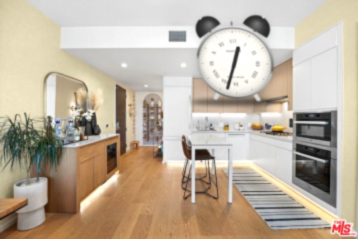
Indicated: 12 h 33 min
